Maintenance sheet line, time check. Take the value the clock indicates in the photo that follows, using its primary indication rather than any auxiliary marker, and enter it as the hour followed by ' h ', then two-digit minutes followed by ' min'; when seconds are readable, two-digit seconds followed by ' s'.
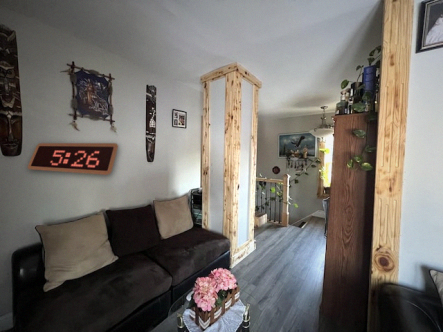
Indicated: 5 h 26 min
